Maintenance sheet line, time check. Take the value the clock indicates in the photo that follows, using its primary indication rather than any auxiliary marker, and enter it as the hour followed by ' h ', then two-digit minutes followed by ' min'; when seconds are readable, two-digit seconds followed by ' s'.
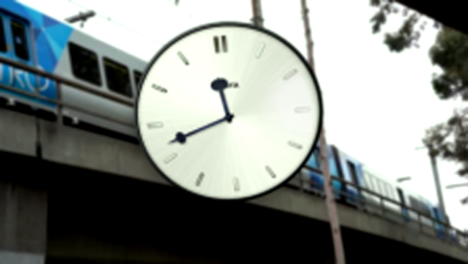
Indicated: 11 h 42 min
